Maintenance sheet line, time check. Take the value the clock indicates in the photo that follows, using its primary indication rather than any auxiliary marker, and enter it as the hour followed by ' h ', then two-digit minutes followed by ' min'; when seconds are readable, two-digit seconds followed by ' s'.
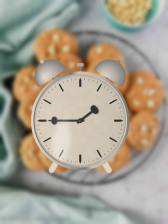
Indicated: 1 h 45 min
